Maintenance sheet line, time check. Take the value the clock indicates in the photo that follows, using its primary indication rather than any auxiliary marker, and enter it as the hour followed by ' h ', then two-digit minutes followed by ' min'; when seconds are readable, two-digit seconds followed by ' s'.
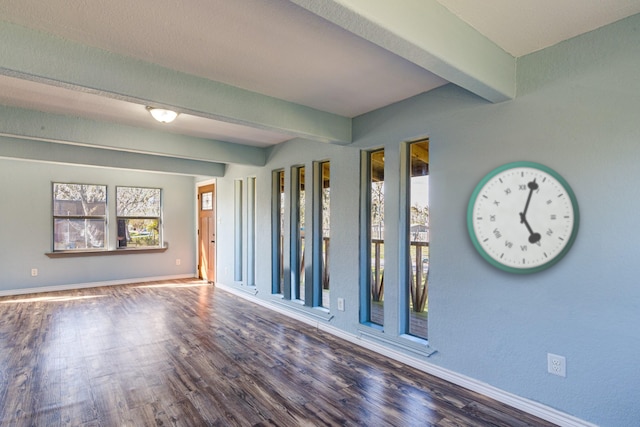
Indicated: 5 h 03 min
